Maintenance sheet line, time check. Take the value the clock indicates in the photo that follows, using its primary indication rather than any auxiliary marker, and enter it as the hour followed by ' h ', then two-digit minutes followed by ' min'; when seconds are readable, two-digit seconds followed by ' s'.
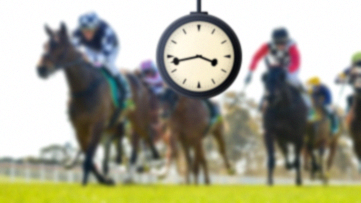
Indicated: 3 h 43 min
